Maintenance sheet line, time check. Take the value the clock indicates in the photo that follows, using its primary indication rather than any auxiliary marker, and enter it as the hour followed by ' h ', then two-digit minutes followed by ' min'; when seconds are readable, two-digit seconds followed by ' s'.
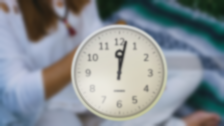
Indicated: 12 h 02 min
